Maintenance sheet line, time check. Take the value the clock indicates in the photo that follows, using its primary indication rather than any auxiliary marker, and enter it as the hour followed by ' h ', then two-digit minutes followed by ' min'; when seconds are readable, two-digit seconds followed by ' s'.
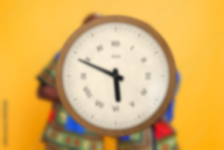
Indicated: 5 h 49 min
